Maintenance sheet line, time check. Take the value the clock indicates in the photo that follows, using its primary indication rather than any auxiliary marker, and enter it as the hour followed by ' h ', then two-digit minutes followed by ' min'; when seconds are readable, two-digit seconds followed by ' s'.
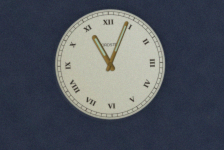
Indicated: 11 h 04 min
